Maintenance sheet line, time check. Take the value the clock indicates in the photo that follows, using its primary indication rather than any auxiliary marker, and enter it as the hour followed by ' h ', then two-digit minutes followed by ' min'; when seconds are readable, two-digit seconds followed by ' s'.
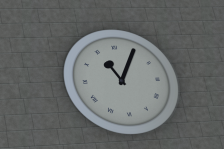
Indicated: 11 h 05 min
